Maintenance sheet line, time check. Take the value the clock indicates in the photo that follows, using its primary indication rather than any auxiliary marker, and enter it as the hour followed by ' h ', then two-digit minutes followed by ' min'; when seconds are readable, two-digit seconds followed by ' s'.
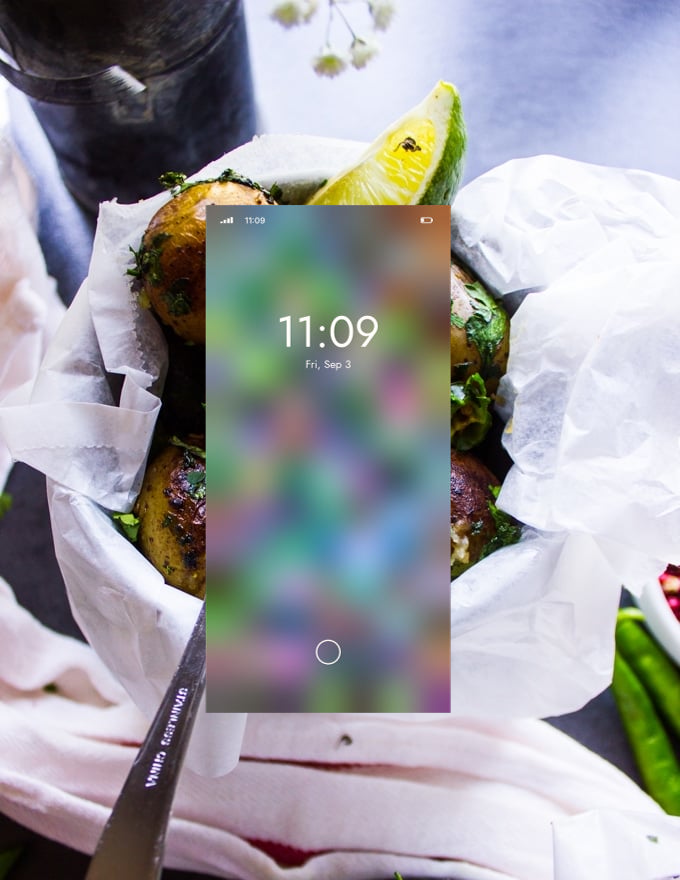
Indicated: 11 h 09 min
